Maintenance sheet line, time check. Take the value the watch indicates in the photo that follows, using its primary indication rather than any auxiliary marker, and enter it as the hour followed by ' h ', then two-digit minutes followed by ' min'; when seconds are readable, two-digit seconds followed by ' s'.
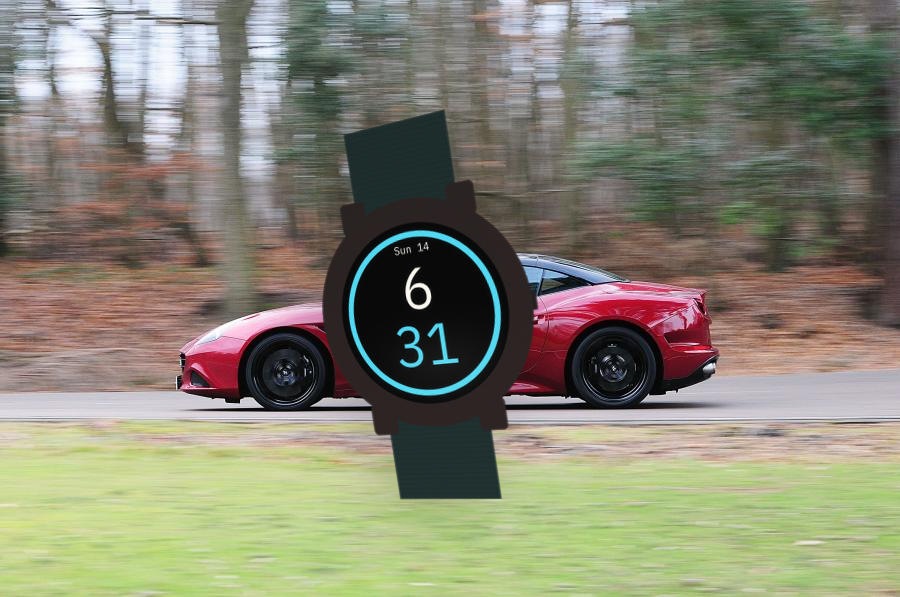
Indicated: 6 h 31 min
